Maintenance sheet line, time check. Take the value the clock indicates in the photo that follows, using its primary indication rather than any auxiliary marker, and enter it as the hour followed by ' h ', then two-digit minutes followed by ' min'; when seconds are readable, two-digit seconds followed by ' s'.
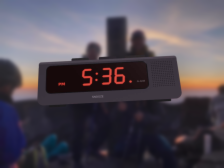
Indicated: 5 h 36 min
